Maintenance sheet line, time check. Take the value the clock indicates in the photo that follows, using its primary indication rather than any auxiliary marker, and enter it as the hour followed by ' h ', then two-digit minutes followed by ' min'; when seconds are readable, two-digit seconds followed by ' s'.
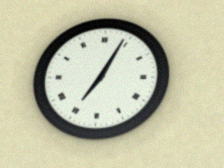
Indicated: 7 h 04 min
